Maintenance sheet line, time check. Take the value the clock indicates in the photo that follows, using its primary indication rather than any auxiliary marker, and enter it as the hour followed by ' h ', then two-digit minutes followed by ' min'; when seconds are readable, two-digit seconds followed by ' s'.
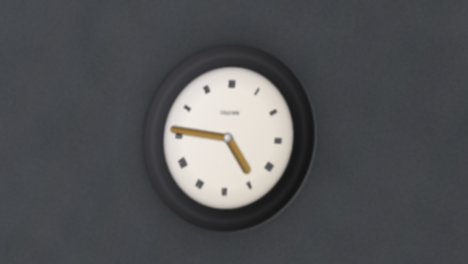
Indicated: 4 h 46 min
